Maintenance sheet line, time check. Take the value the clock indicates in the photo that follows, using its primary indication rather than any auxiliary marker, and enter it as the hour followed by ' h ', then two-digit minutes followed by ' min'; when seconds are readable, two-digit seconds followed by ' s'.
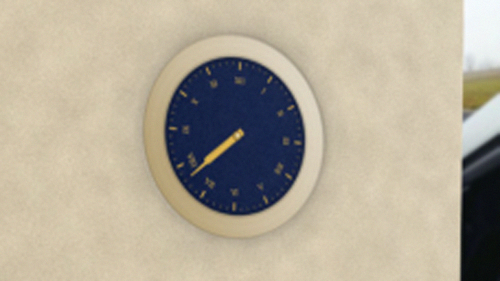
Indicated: 7 h 38 min
